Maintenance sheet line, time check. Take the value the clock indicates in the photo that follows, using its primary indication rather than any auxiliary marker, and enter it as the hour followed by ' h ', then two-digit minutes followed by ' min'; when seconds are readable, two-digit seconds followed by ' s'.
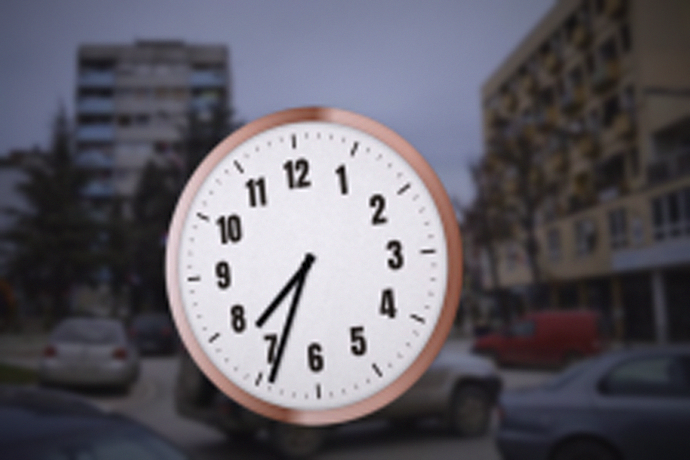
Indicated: 7 h 34 min
